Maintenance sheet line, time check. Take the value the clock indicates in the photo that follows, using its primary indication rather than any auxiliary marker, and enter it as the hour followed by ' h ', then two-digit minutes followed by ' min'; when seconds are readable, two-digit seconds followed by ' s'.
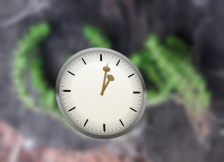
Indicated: 1 h 02 min
